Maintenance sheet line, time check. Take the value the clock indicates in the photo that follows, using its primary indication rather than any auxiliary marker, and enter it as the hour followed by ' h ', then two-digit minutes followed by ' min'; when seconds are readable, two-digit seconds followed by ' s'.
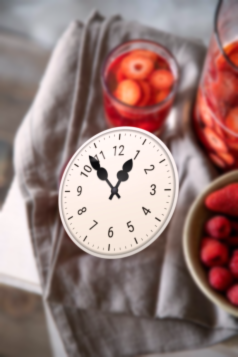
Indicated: 12 h 53 min
